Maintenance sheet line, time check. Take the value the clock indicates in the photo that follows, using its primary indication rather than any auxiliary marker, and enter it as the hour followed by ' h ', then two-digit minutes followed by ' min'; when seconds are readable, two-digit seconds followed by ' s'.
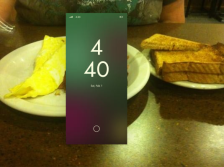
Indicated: 4 h 40 min
